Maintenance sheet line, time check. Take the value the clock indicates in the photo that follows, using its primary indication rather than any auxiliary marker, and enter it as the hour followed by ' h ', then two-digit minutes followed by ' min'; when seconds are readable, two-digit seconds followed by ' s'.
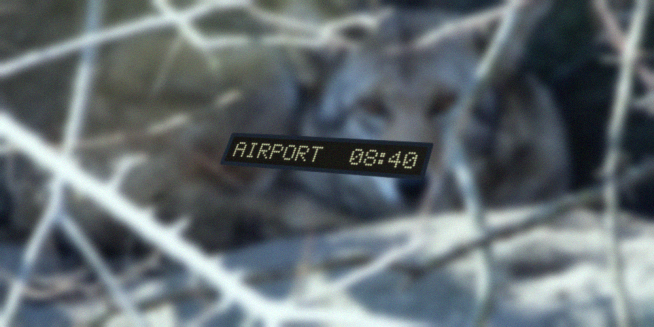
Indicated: 8 h 40 min
